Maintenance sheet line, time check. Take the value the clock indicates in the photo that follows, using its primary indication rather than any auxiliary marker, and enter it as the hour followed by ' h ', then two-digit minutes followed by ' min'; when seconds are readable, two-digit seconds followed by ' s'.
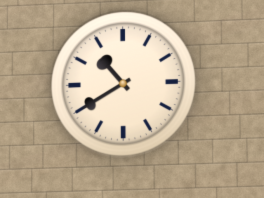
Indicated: 10 h 40 min
